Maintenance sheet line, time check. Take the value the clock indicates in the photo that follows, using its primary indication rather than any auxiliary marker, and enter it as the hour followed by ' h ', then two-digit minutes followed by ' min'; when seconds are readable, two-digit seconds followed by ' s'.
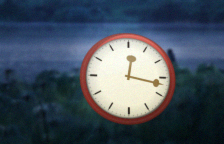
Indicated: 12 h 17 min
